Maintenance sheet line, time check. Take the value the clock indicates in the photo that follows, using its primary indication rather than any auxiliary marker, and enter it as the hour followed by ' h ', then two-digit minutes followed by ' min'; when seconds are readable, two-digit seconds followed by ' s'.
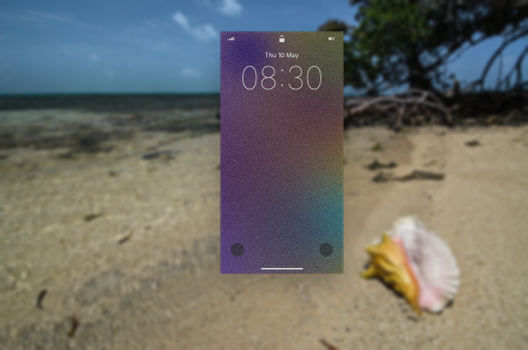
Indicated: 8 h 30 min
